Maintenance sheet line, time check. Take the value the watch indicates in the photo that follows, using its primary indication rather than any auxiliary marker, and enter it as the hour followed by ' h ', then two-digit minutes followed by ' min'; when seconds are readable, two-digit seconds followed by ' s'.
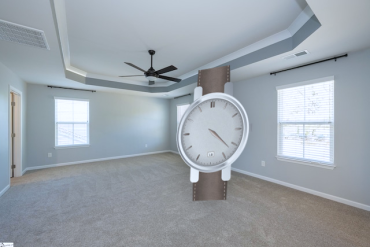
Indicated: 4 h 22 min
